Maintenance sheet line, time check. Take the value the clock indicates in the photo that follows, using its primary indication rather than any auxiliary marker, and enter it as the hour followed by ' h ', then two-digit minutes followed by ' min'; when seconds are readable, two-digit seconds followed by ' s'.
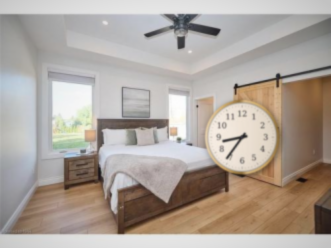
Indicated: 8 h 36 min
